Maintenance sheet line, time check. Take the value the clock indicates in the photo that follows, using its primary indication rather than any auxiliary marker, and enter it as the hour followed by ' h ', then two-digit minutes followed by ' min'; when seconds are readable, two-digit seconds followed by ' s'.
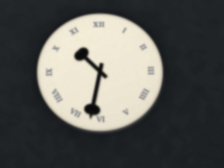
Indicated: 10 h 32 min
